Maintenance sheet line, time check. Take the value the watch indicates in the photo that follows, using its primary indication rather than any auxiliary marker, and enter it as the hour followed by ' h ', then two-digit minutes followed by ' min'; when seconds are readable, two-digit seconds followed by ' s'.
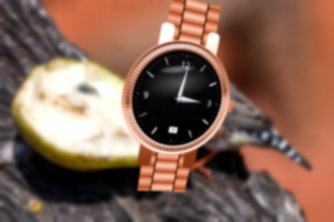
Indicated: 3 h 01 min
